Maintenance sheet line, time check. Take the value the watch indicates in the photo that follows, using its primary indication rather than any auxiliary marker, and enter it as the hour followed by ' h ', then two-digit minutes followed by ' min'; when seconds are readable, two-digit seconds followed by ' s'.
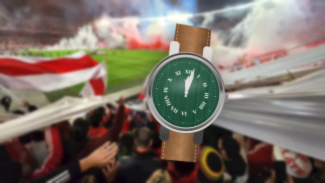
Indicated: 12 h 02 min
